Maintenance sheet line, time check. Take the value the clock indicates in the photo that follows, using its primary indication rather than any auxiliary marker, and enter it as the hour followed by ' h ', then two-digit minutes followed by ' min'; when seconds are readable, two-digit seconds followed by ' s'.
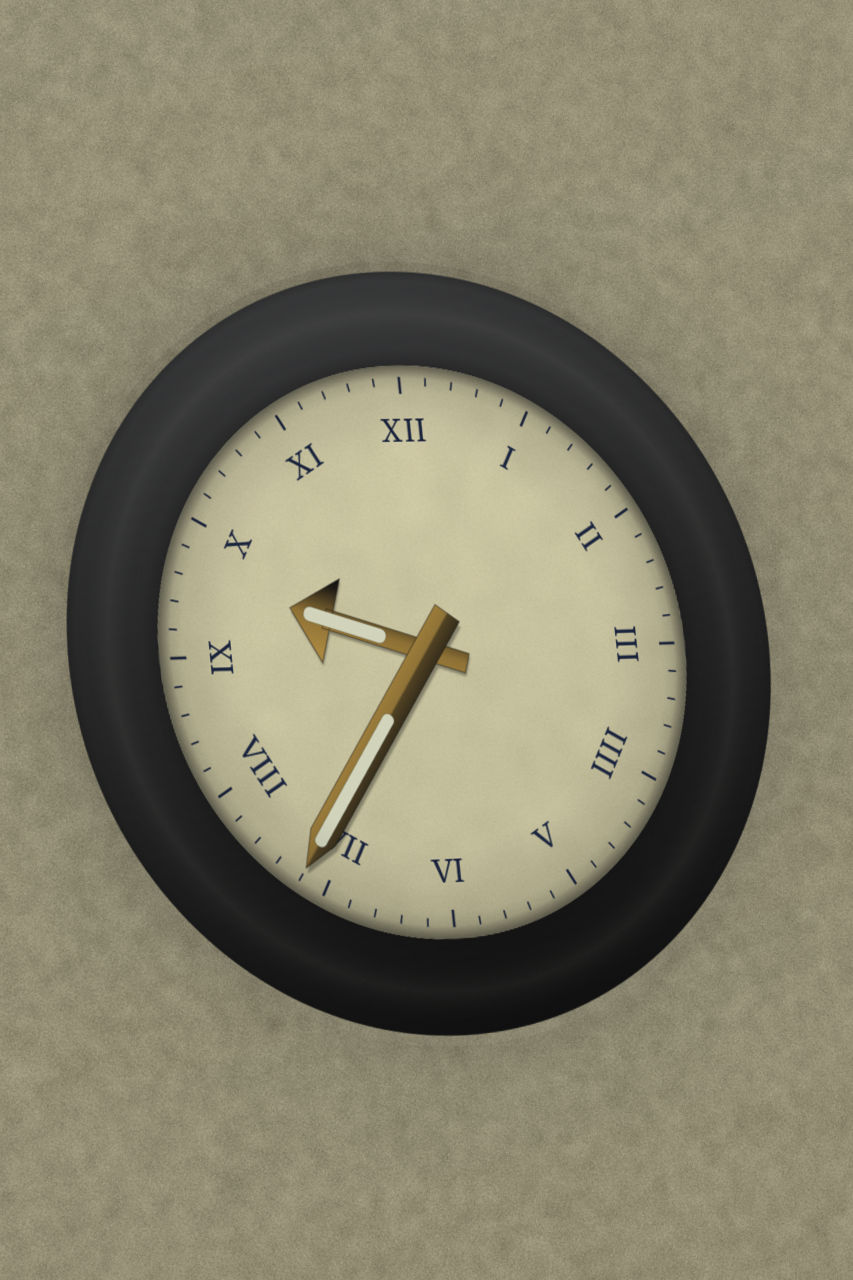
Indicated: 9 h 36 min
